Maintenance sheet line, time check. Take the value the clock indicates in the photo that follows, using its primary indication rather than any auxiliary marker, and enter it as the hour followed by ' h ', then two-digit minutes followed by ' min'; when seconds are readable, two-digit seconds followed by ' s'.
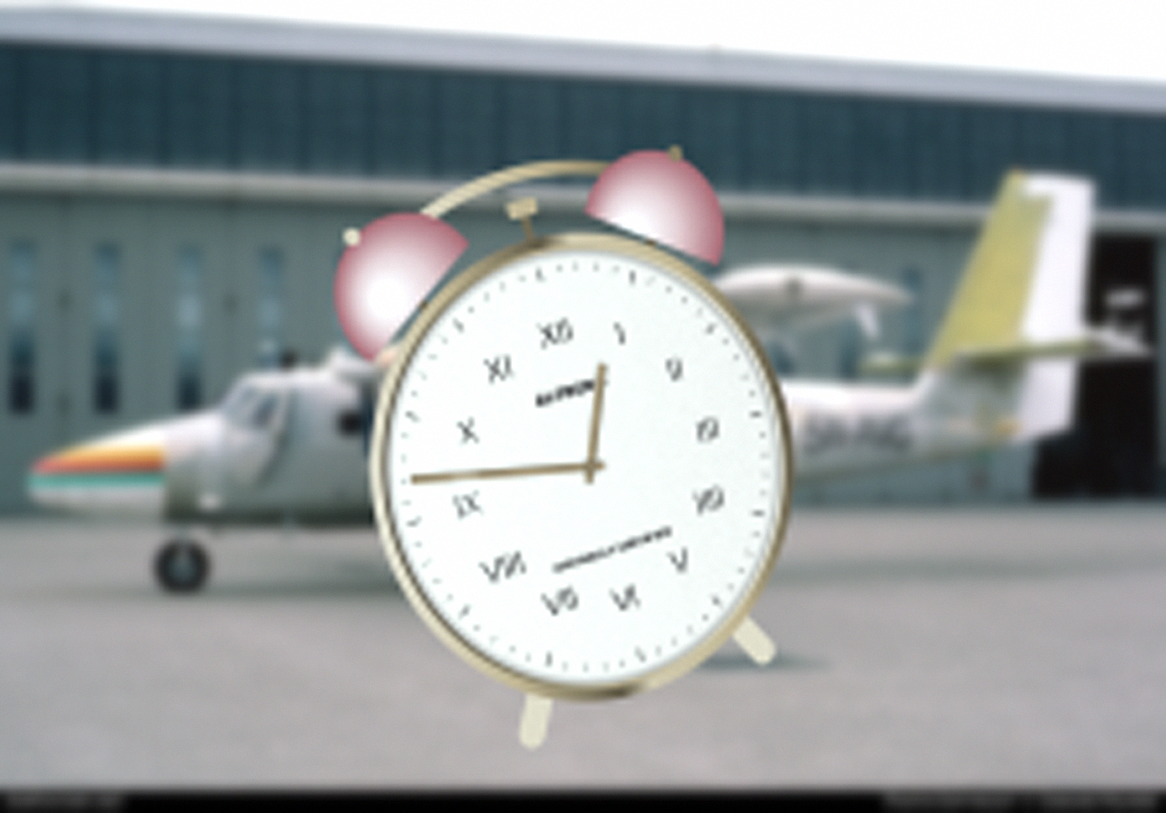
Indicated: 12 h 47 min
